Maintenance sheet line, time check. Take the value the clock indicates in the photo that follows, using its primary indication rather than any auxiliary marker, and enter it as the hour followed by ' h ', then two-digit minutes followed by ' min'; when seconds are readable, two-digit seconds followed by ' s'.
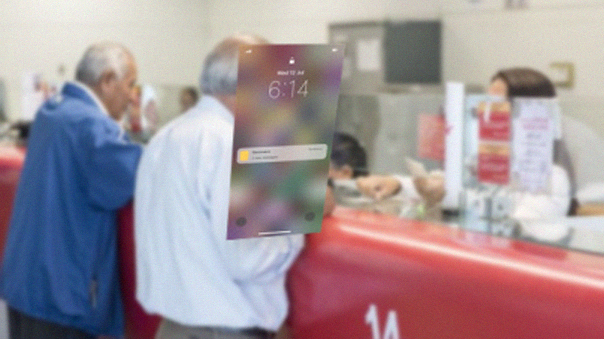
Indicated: 6 h 14 min
